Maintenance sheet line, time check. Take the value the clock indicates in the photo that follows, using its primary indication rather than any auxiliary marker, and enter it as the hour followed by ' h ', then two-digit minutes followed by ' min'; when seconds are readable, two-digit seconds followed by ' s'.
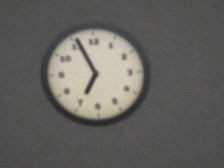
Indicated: 6 h 56 min
